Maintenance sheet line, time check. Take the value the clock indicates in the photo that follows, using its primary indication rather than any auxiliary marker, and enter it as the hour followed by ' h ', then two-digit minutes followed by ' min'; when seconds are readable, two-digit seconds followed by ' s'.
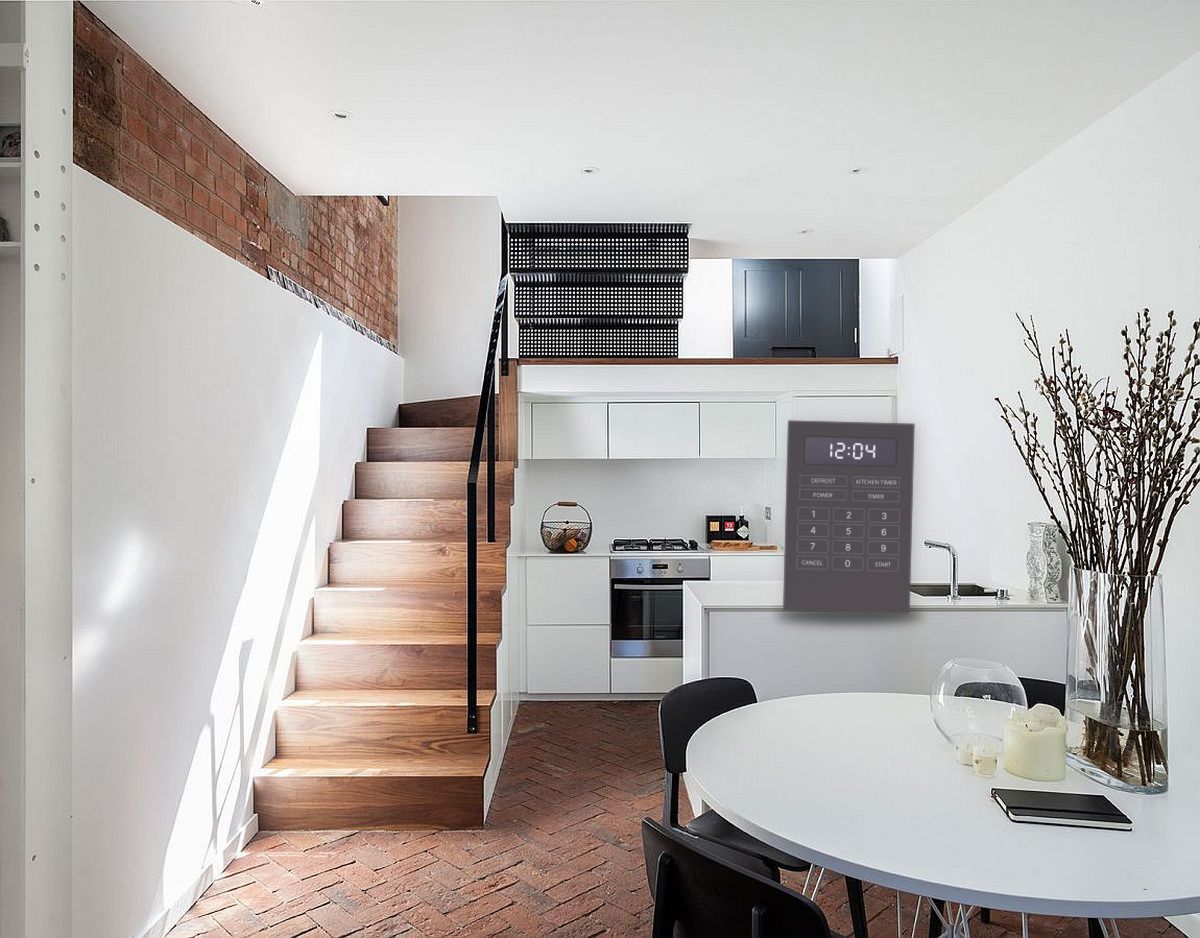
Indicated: 12 h 04 min
